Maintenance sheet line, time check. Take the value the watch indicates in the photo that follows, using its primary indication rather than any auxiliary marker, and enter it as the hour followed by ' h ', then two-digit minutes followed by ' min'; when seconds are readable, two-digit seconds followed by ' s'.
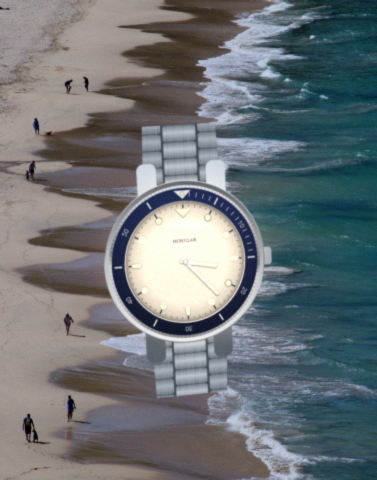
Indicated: 3 h 23 min
